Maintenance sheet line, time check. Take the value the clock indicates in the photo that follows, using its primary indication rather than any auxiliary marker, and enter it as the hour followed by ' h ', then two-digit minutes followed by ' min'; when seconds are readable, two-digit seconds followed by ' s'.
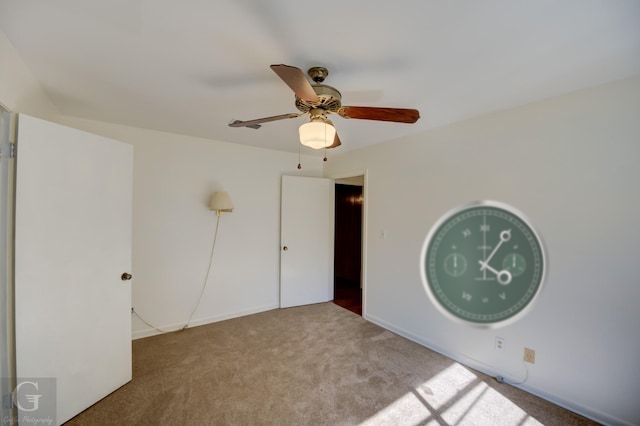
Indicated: 4 h 06 min
